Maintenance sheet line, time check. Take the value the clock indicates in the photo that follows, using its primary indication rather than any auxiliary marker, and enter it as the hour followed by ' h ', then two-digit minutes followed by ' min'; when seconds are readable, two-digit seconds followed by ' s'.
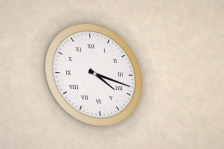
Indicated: 4 h 18 min
